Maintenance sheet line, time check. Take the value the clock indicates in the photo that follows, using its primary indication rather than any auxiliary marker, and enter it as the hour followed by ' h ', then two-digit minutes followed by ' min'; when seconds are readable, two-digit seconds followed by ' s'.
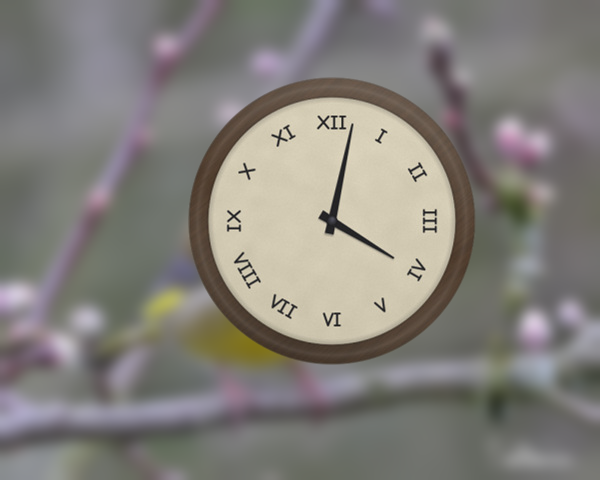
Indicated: 4 h 02 min
